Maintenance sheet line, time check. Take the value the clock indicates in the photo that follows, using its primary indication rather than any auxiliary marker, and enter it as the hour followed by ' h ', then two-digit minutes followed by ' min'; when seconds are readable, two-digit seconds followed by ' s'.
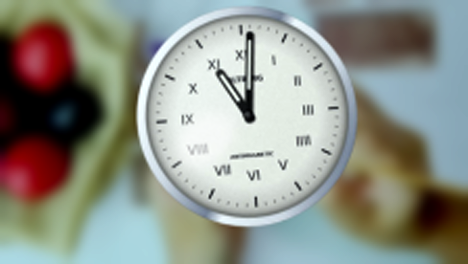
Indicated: 11 h 01 min
